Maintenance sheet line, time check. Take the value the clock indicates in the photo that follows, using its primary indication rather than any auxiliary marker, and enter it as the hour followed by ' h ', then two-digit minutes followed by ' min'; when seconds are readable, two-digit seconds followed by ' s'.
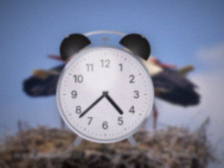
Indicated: 4 h 38 min
